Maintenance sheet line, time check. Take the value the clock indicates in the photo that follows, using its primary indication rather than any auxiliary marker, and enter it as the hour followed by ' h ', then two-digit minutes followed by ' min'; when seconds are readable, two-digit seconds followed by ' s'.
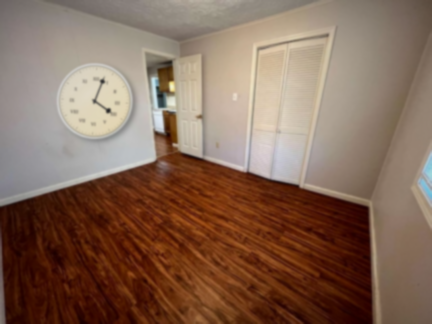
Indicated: 4 h 03 min
